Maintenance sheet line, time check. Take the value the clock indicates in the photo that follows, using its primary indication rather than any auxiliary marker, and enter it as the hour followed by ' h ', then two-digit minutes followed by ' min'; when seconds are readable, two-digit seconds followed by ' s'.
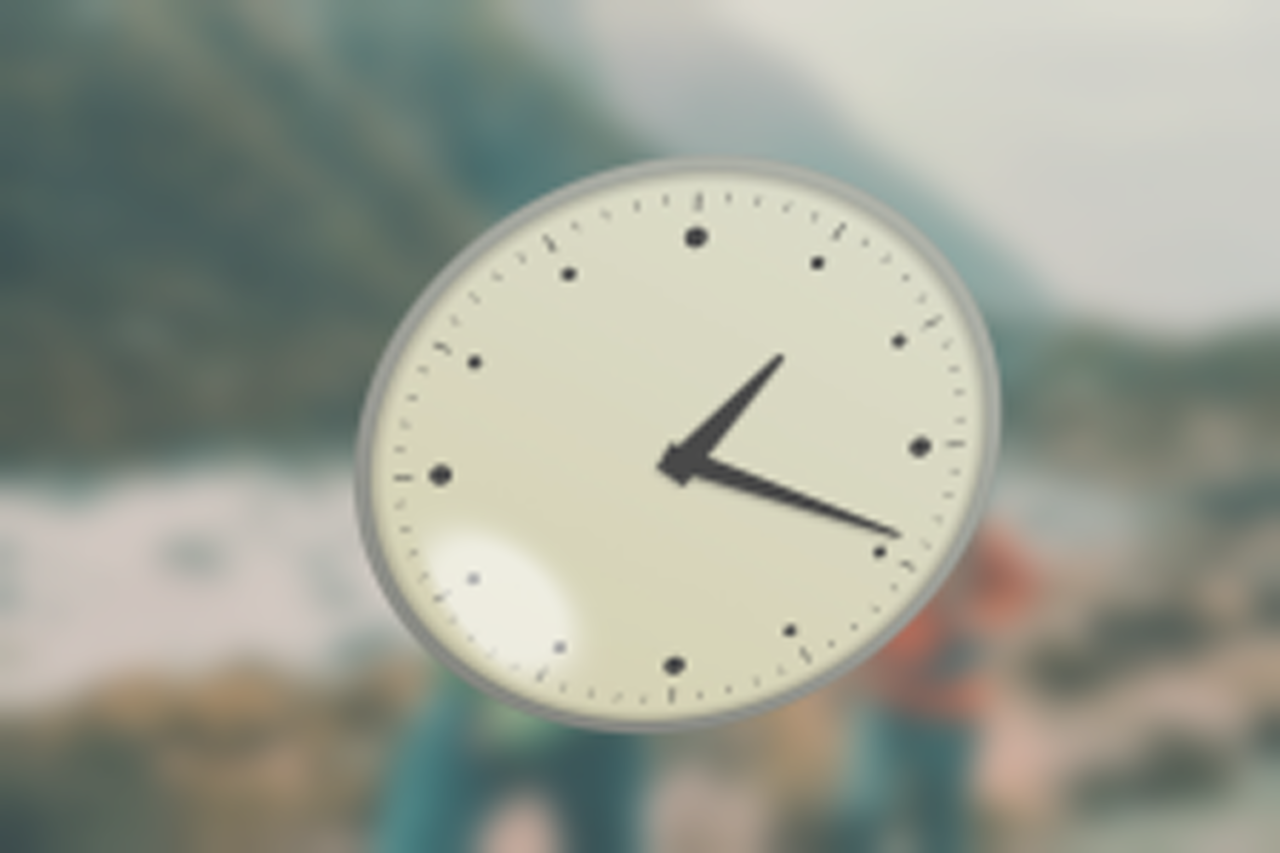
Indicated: 1 h 19 min
